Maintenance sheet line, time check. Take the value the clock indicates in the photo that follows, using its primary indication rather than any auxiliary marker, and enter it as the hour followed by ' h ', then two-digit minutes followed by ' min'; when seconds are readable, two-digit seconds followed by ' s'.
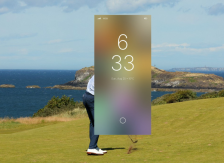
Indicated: 6 h 33 min
